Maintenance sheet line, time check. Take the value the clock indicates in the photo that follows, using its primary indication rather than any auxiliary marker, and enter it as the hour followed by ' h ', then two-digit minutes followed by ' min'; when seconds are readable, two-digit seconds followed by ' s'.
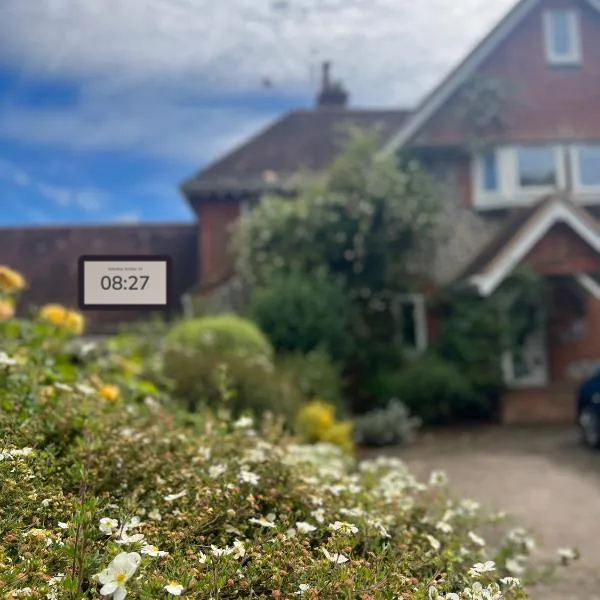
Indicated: 8 h 27 min
